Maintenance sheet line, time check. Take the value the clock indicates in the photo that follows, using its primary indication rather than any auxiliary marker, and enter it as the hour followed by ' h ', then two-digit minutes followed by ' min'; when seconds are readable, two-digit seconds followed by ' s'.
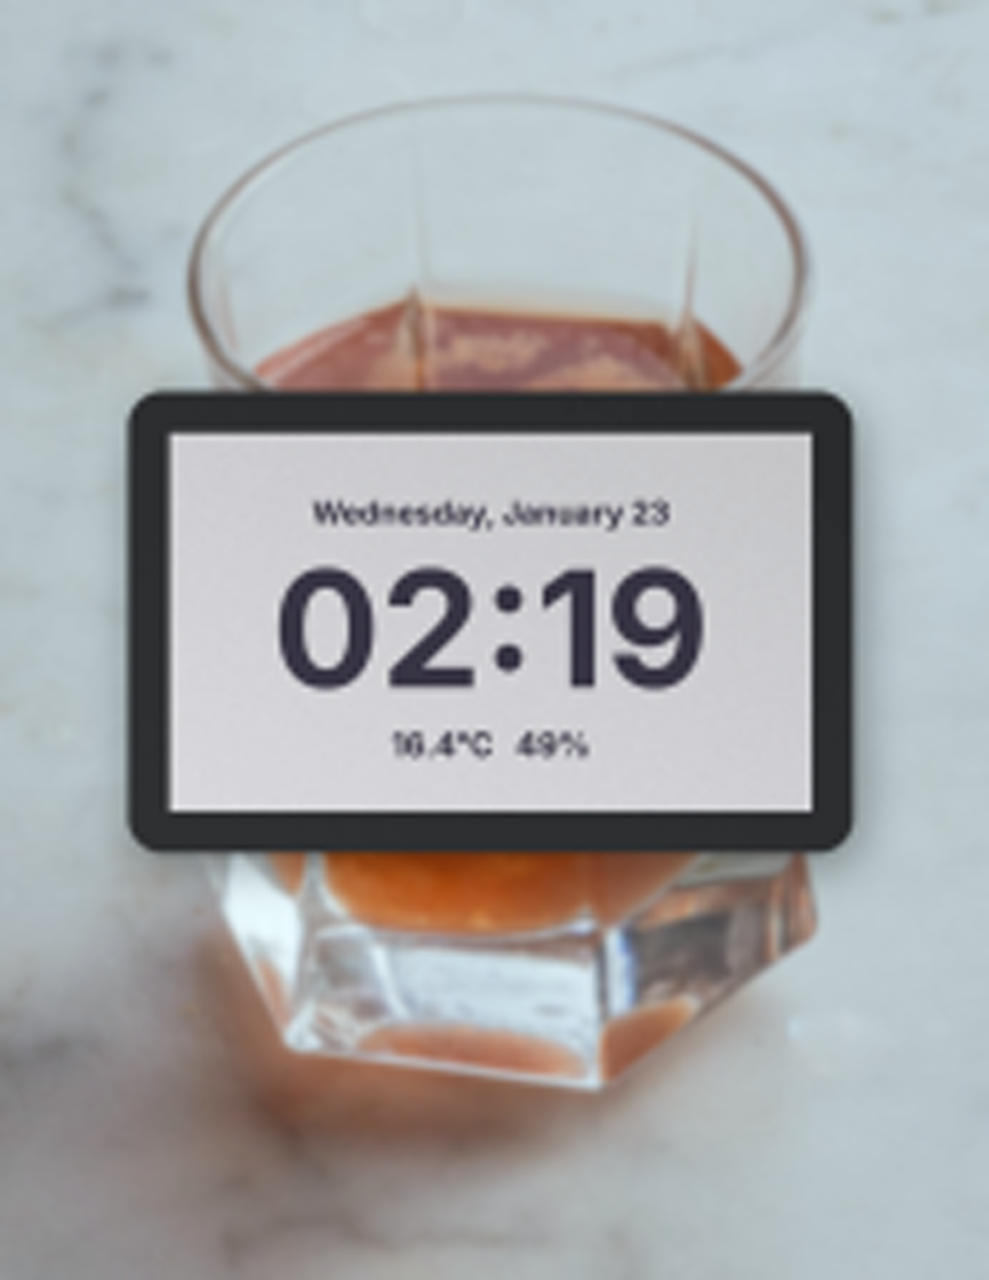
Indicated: 2 h 19 min
